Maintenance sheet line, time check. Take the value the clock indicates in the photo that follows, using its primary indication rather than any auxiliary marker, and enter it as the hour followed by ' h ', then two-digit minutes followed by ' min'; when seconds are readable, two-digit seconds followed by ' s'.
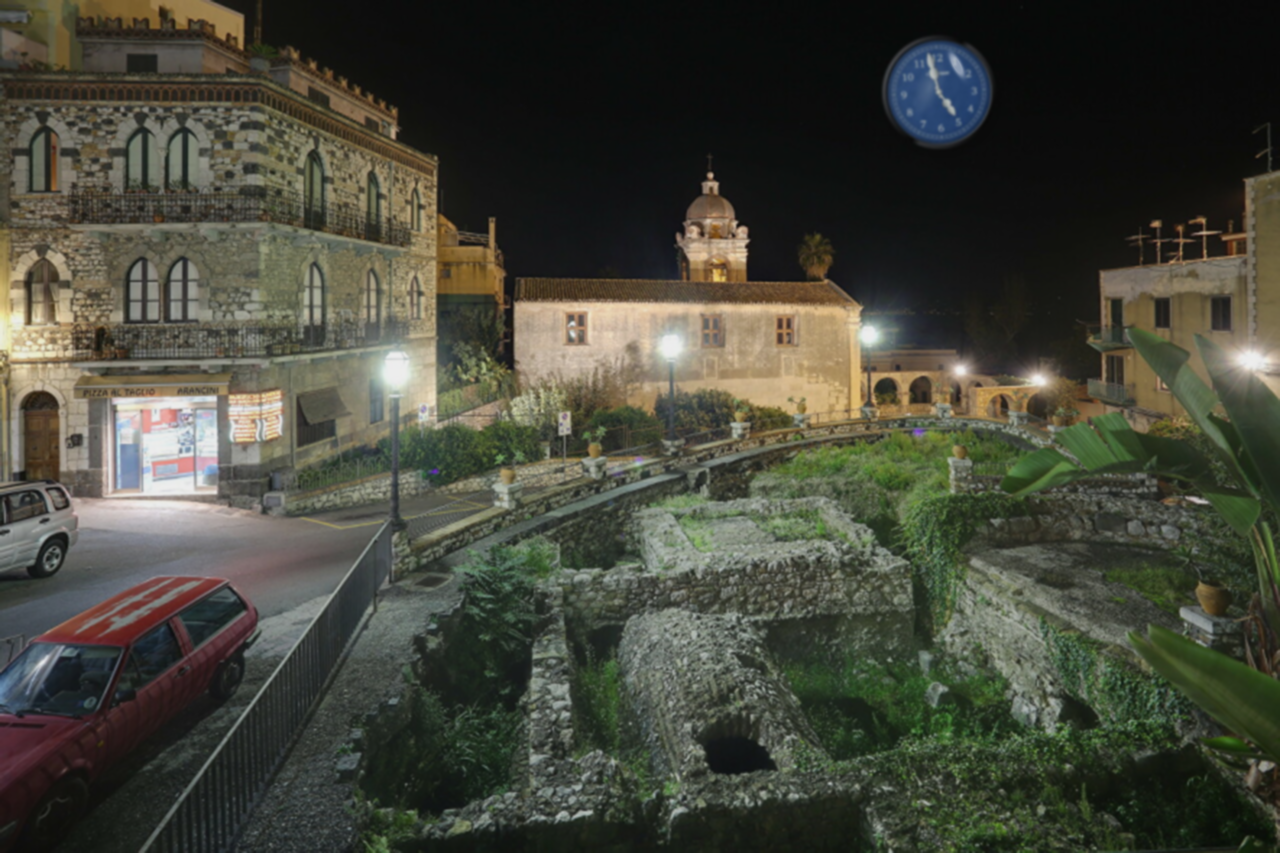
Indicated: 4 h 58 min
